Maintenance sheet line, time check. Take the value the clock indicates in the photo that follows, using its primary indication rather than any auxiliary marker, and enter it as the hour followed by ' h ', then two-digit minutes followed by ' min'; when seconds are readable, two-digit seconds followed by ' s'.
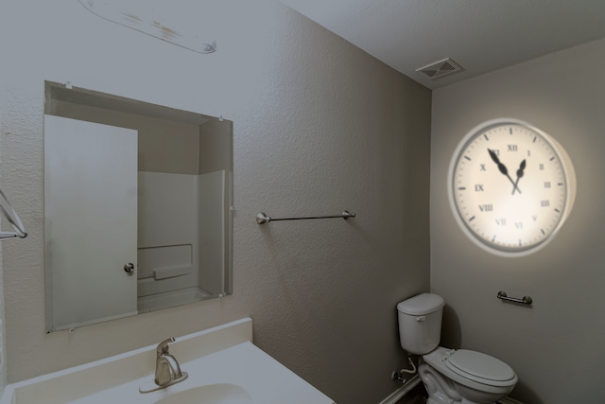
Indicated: 12 h 54 min
